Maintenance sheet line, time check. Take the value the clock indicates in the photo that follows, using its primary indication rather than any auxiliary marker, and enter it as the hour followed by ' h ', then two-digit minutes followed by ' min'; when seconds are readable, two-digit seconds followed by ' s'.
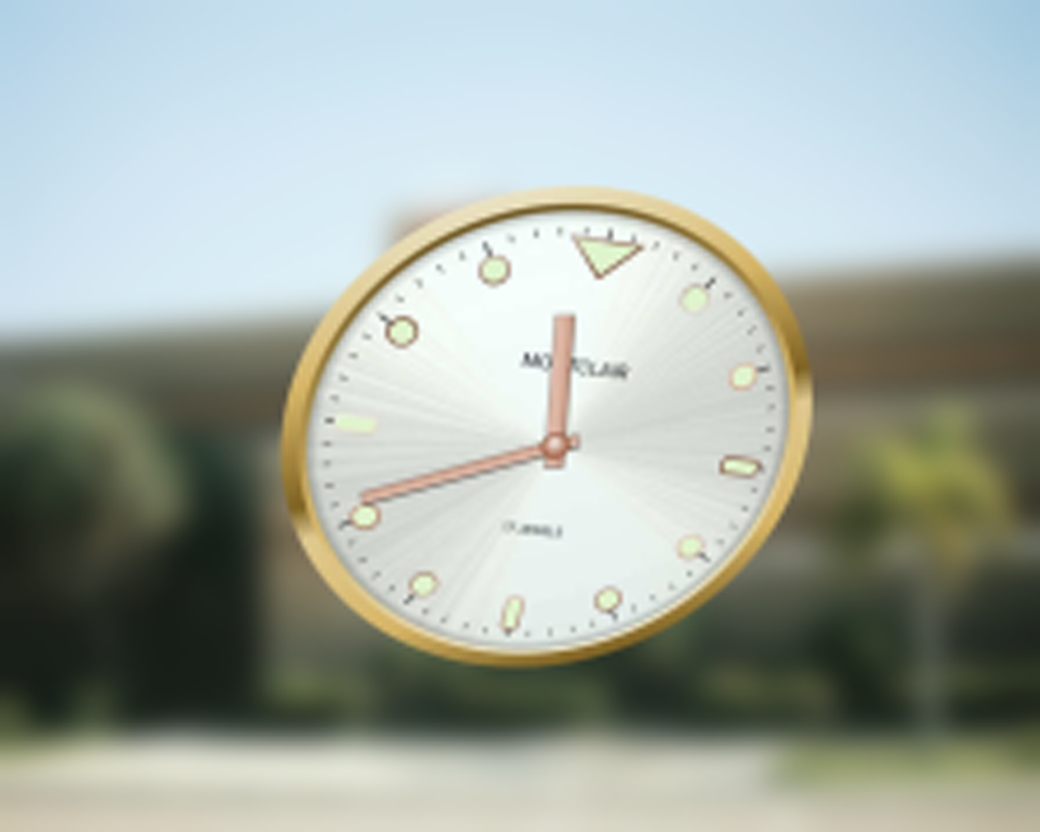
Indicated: 11 h 41 min
